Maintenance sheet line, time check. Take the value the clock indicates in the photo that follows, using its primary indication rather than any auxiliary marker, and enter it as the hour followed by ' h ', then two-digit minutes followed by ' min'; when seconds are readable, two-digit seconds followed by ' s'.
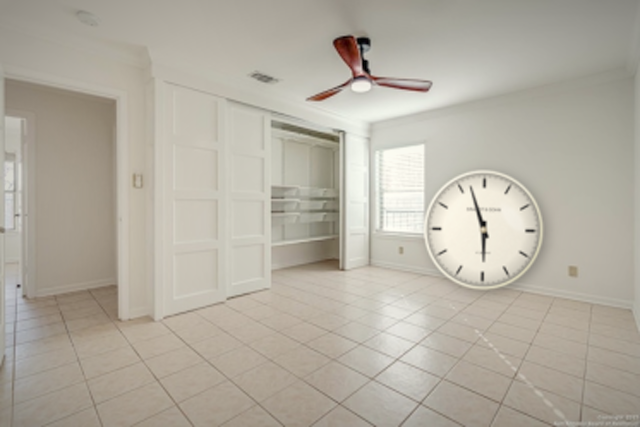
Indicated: 5 h 57 min
